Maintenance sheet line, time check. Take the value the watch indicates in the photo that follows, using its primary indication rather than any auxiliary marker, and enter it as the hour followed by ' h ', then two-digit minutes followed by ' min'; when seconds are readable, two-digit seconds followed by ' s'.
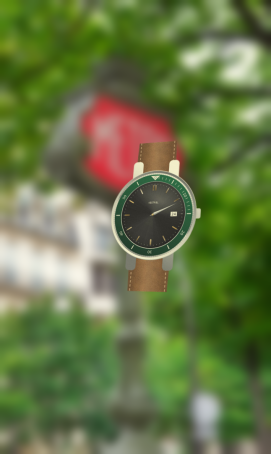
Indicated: 2 h 11 min
